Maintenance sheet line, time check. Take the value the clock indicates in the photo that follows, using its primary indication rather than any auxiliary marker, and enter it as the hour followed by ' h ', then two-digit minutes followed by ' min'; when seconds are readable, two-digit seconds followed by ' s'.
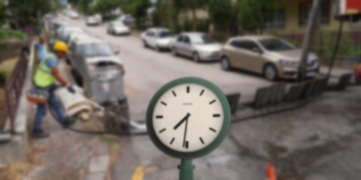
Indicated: 7 h 31 min
